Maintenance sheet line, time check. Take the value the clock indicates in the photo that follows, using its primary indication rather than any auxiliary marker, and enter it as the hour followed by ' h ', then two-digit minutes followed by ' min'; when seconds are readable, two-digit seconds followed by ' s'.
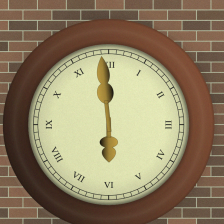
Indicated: 5 h 59 min
